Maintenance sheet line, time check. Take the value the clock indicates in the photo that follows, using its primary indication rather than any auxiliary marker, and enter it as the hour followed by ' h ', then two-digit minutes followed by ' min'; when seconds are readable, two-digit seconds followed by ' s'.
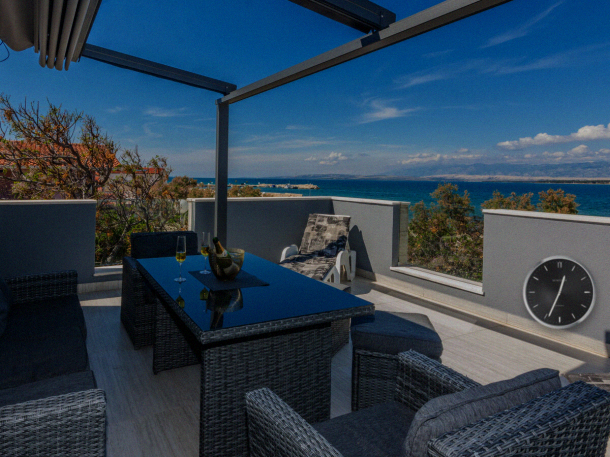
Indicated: 12 h 34 min
